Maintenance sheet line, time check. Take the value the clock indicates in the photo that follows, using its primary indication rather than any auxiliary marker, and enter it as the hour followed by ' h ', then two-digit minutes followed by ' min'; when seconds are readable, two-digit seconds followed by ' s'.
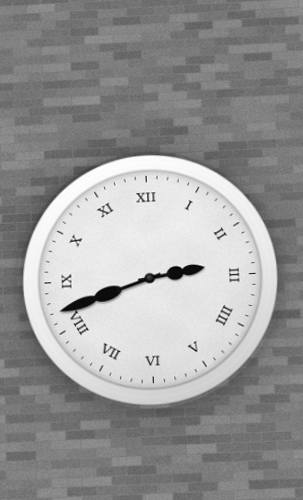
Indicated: 2 h 42 min
